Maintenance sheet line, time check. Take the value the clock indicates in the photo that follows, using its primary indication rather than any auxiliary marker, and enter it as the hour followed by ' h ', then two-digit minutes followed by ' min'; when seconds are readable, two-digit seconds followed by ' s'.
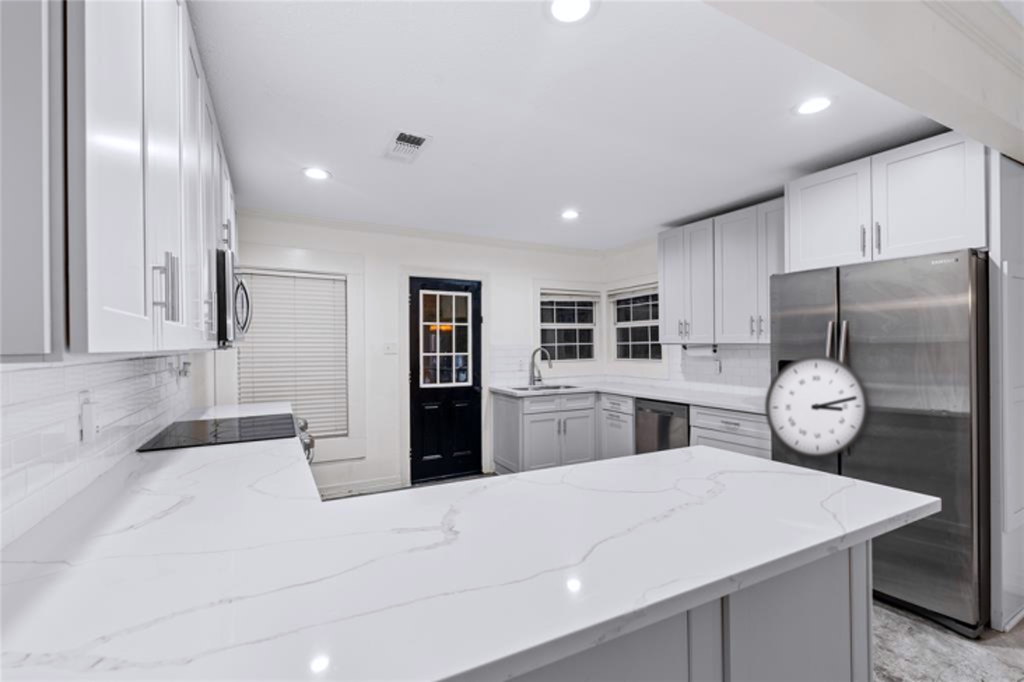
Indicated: 3 h 13 min
